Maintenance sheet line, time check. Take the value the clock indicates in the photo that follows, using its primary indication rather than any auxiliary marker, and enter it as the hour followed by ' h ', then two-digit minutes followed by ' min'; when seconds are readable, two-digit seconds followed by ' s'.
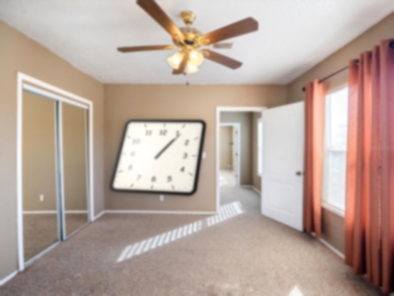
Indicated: 1 h 06 min
